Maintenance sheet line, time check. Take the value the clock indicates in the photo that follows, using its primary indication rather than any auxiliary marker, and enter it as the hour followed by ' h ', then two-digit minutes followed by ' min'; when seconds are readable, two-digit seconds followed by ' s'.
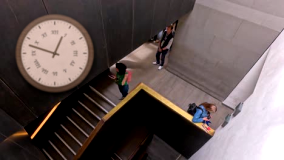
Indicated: 12 h 48 min
